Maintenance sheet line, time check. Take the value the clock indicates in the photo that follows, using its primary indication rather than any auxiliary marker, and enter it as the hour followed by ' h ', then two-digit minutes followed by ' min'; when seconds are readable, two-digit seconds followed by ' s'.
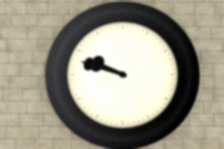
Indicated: 9 h 48 min
